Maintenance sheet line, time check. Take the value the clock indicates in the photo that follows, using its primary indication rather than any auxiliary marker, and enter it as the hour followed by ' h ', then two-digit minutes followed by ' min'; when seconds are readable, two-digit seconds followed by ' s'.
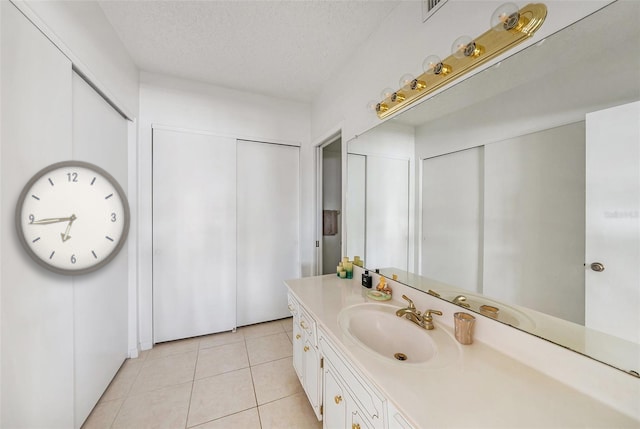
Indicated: 6 h 44 min
